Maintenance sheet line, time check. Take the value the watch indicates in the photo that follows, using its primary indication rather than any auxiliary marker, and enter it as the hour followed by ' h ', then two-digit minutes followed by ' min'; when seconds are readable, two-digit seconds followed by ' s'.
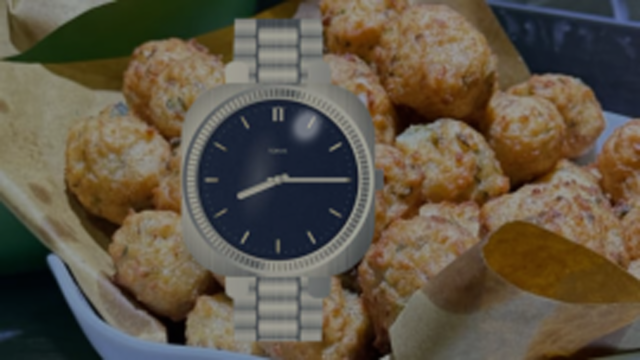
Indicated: 8 h 15 min
